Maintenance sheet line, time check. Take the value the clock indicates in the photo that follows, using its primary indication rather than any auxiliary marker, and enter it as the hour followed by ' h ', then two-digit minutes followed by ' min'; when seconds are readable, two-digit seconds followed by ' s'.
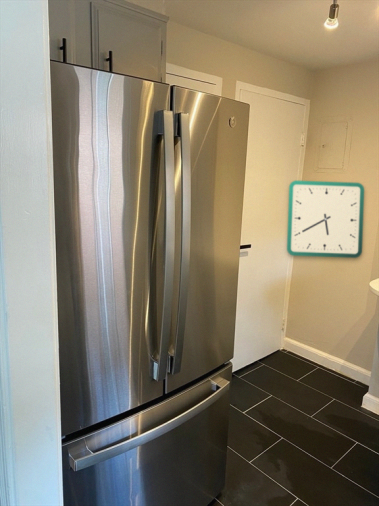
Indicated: 5 h 40 min
